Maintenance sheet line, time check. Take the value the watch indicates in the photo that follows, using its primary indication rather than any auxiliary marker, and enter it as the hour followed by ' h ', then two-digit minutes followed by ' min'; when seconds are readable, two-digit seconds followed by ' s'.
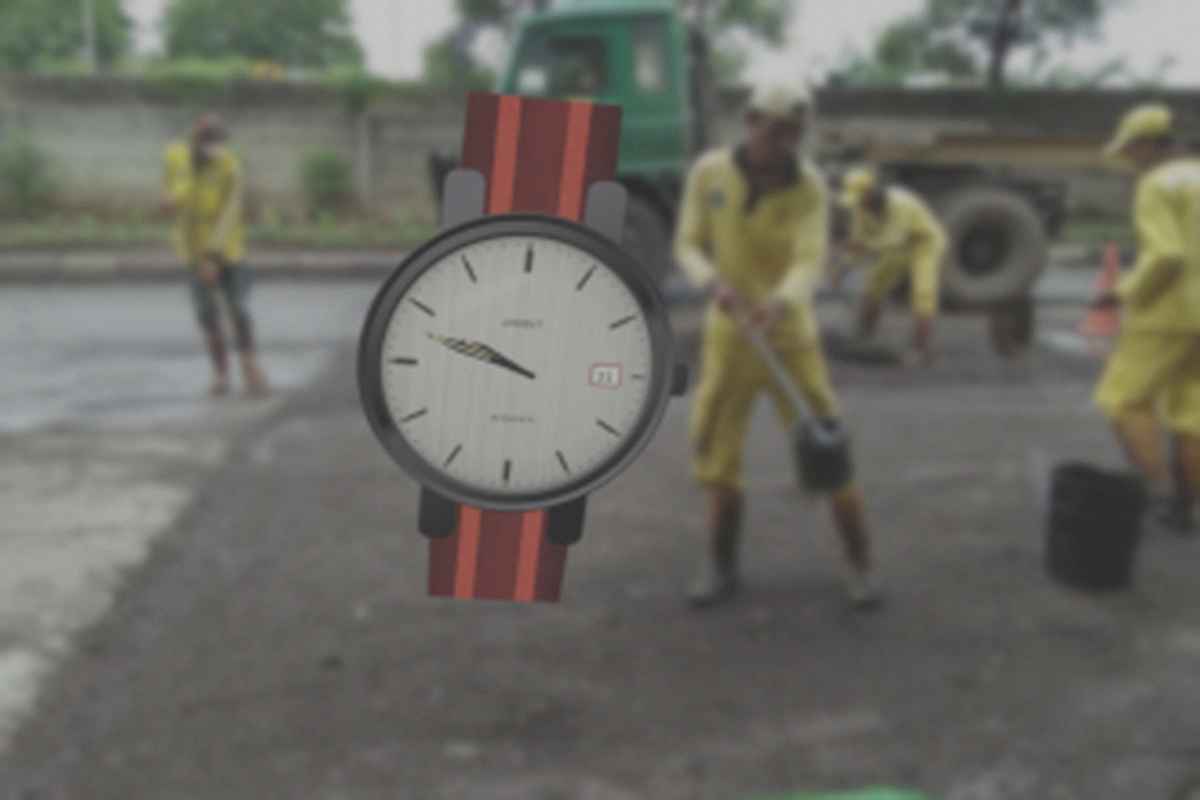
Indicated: 9 h 48 min
